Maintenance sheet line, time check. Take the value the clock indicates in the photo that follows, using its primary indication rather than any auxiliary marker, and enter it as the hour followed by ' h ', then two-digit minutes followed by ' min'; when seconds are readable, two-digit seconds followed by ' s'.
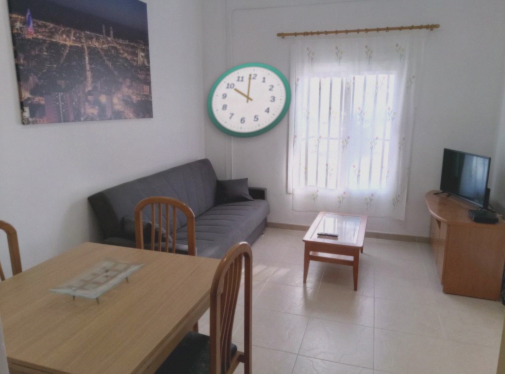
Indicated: 9 h 59 min
